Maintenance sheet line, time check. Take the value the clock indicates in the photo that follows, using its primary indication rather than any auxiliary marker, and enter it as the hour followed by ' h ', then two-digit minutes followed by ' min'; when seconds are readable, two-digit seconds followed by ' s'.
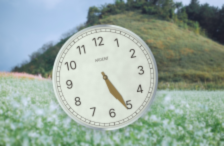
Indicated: 5 h 26 min
